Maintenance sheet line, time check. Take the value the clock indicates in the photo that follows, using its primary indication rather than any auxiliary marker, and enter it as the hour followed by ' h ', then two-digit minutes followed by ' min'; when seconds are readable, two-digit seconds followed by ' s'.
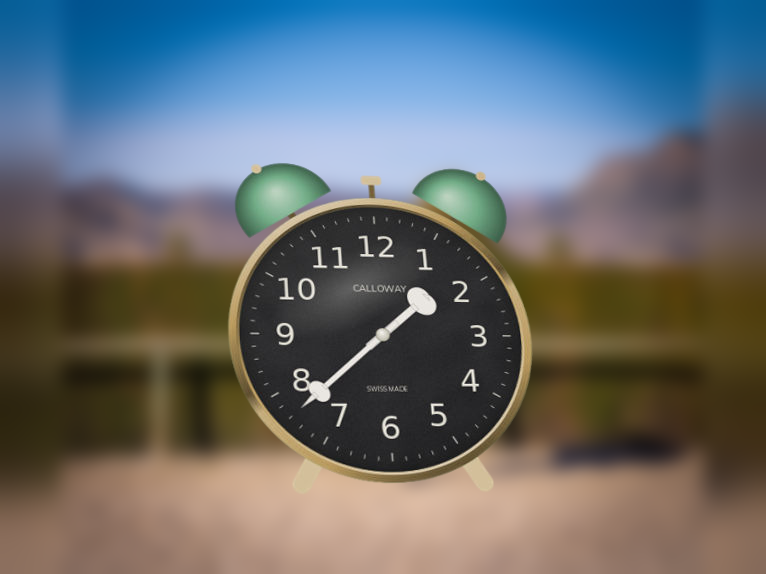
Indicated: 1 h 38 min
